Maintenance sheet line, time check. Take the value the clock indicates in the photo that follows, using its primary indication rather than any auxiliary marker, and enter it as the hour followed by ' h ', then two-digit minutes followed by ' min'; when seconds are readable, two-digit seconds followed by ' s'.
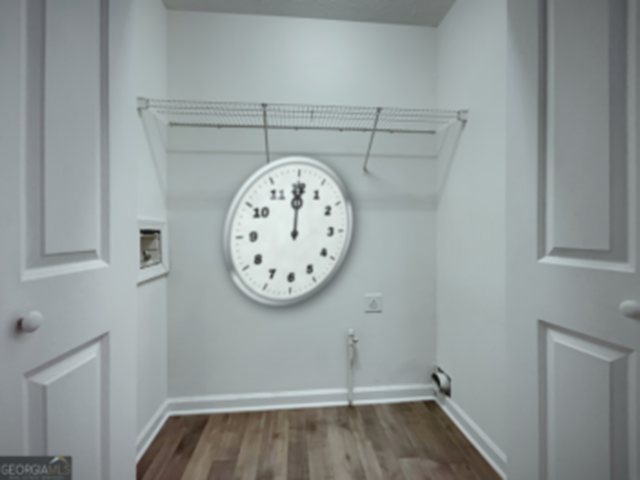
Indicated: 12 h 00 min
